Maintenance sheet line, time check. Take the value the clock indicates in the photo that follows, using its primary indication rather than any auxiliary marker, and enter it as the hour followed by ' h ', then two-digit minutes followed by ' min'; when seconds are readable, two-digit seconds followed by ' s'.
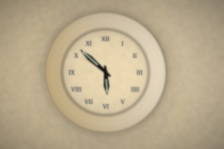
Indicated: 5 h 52 min
